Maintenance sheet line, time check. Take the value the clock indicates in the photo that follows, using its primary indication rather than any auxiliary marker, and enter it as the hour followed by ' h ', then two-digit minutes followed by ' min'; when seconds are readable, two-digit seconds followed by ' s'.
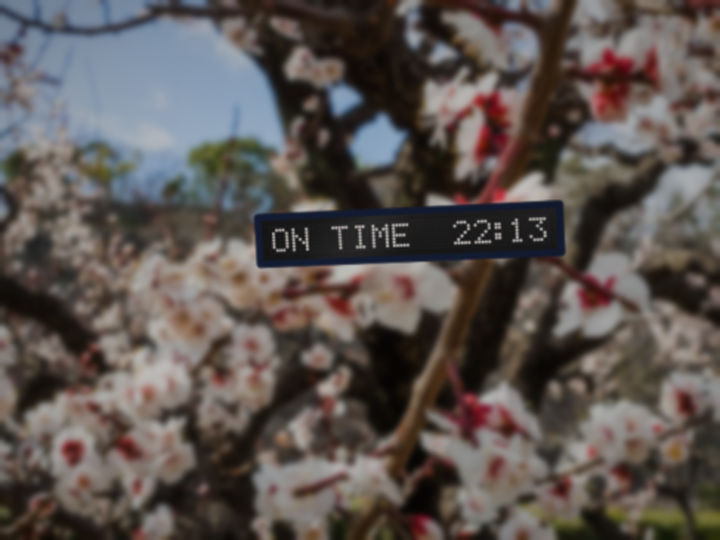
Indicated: 22 h 13 min
